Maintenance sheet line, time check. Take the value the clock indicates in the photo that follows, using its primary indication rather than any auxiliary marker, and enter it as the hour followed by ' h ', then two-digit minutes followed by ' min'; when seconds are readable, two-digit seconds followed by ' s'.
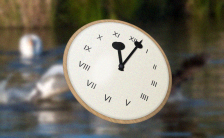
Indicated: 11 h 02 min
